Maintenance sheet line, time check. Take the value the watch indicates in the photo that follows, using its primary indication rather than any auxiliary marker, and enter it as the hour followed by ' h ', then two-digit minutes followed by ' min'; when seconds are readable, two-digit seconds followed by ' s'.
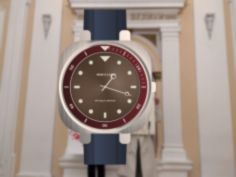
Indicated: 1 h 18 min
